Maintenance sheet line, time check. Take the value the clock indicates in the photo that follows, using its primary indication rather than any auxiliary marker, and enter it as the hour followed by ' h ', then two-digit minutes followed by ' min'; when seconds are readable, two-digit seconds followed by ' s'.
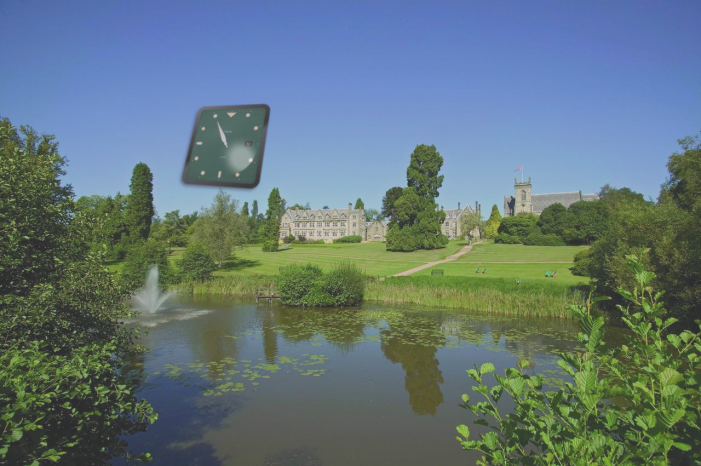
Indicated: 10 h 55 min
